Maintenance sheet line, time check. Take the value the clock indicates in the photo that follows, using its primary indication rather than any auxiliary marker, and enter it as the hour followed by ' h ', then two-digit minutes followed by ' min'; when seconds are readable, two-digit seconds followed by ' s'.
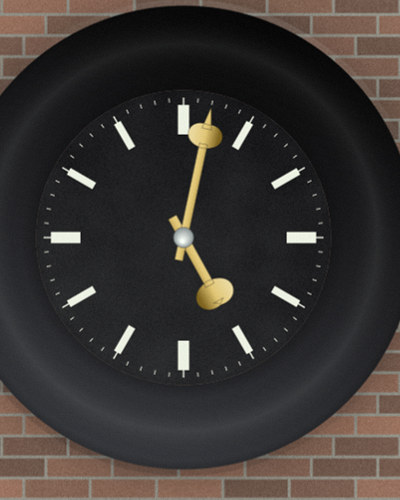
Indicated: 5 h 02 min
